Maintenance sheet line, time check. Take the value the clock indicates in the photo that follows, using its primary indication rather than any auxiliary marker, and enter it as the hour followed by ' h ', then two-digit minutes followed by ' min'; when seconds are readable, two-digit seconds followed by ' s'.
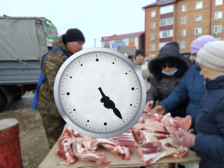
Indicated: 5 h 25 min
